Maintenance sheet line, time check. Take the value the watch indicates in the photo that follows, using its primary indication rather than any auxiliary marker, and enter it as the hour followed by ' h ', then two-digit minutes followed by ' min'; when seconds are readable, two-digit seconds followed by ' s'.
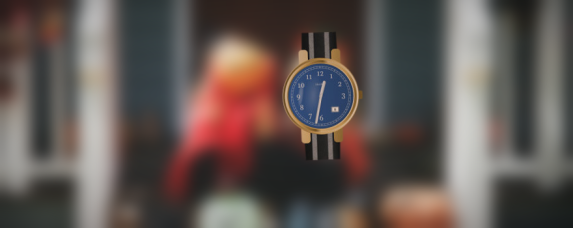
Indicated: 12 h 32 min
